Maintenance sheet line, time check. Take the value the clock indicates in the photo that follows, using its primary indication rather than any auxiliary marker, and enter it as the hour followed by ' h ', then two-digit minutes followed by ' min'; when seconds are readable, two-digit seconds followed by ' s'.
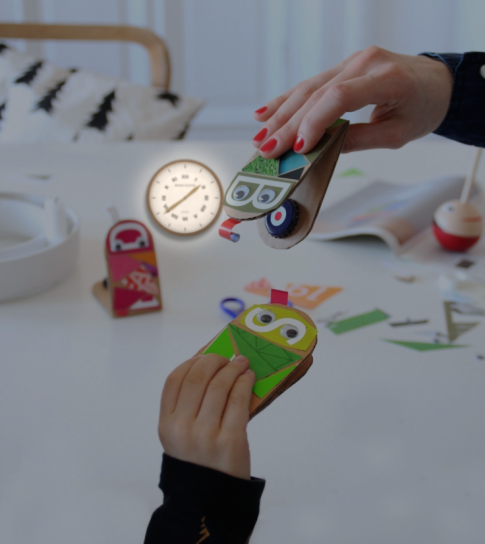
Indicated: 1 h 39 min
